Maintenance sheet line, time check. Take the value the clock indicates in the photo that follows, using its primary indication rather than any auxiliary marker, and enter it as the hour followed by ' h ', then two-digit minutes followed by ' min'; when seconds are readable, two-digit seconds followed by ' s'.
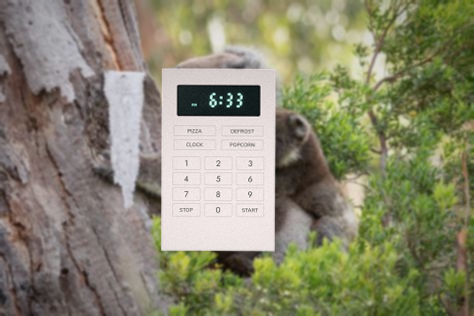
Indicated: 6 h 33 min
